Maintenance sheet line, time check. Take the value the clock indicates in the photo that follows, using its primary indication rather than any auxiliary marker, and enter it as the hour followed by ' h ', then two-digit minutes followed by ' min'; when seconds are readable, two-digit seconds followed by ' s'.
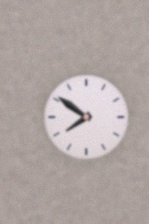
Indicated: 7 h 51 min
